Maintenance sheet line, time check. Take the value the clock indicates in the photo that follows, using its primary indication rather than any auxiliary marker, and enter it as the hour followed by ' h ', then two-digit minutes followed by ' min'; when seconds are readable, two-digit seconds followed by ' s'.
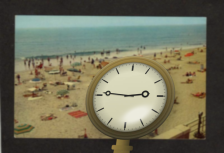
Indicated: 2 h 46 min
